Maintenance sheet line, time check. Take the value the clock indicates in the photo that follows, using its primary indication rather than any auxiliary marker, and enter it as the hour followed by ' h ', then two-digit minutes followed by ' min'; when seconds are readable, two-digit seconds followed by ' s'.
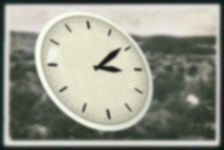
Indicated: 3 h 09 min
